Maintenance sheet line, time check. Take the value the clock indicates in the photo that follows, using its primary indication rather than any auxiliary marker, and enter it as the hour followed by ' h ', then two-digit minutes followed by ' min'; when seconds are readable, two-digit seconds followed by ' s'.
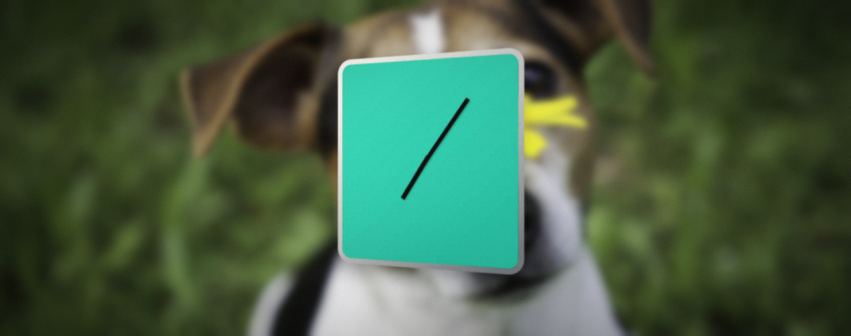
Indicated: 7 h 06 min
